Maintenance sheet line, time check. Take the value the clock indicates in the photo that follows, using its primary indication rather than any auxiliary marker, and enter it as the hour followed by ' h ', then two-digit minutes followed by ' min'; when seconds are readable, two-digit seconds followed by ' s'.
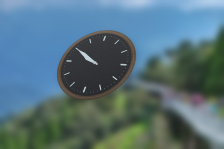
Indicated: 9 h 50 min
